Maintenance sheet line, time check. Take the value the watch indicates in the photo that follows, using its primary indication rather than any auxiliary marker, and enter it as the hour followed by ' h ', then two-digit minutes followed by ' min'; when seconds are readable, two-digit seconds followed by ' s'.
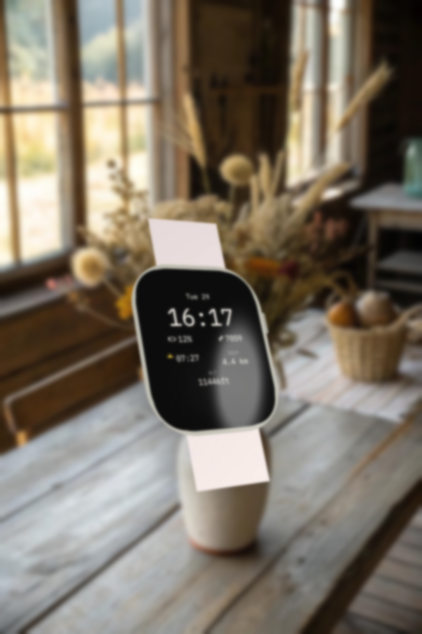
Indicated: 16 h 17 min
